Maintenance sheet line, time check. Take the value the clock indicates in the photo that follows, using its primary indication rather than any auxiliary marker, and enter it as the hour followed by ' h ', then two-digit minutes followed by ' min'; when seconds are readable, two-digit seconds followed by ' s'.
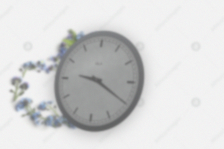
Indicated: 9 h 20 min
